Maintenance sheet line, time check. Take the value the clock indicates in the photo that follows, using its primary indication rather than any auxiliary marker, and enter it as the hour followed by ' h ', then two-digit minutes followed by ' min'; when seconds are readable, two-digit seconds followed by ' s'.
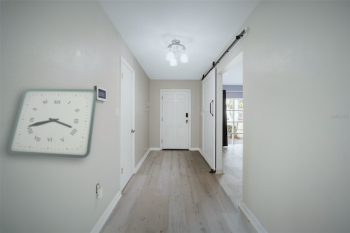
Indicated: 3 h 42 min
